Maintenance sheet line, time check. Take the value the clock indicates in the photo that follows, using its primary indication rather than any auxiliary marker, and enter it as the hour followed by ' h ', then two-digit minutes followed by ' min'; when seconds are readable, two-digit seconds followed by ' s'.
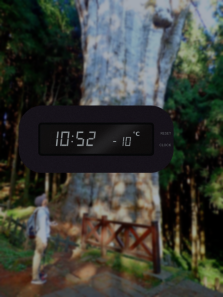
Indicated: 10 h 52 min
